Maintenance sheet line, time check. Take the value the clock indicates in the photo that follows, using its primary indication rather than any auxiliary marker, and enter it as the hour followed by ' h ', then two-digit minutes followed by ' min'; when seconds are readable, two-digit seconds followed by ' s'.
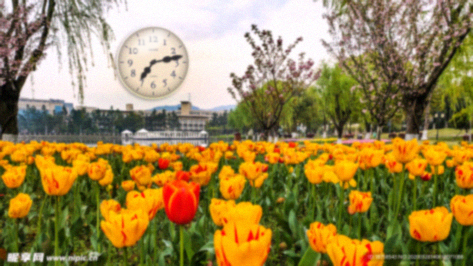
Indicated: 7 h 13 min
